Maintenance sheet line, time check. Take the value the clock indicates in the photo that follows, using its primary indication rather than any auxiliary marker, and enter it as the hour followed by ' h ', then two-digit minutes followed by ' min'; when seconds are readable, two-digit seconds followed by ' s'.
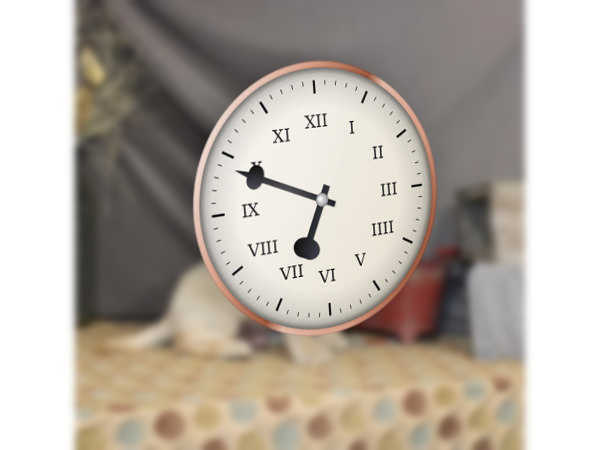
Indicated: 6 h 49 min
